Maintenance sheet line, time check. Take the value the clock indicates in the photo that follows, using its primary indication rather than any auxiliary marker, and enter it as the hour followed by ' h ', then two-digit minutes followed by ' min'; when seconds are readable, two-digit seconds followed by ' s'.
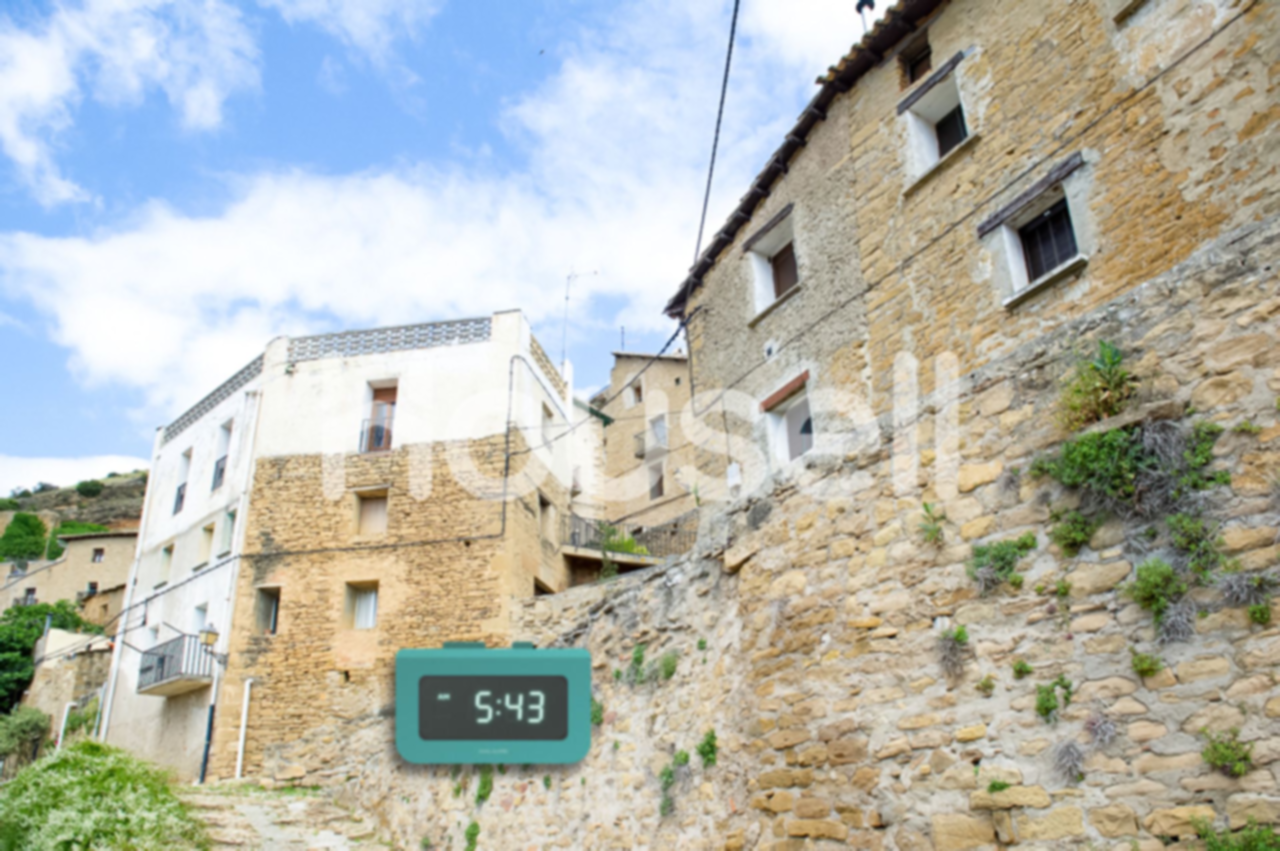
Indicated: 5 h 43 min
